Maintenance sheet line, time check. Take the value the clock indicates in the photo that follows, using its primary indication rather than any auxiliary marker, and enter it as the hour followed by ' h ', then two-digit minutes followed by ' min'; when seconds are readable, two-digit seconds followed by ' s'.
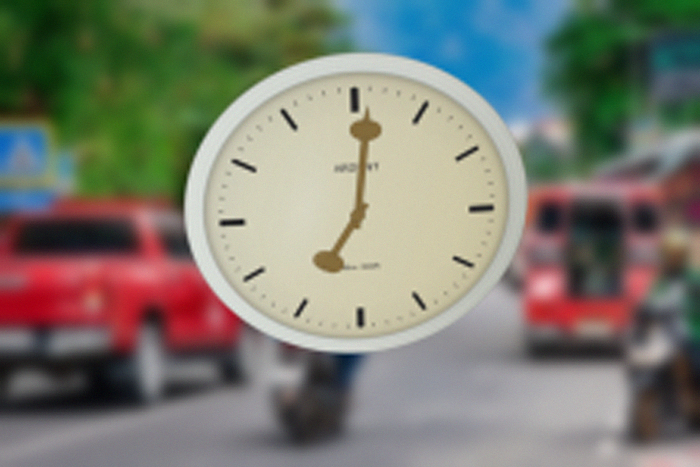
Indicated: 7 h 01 min
